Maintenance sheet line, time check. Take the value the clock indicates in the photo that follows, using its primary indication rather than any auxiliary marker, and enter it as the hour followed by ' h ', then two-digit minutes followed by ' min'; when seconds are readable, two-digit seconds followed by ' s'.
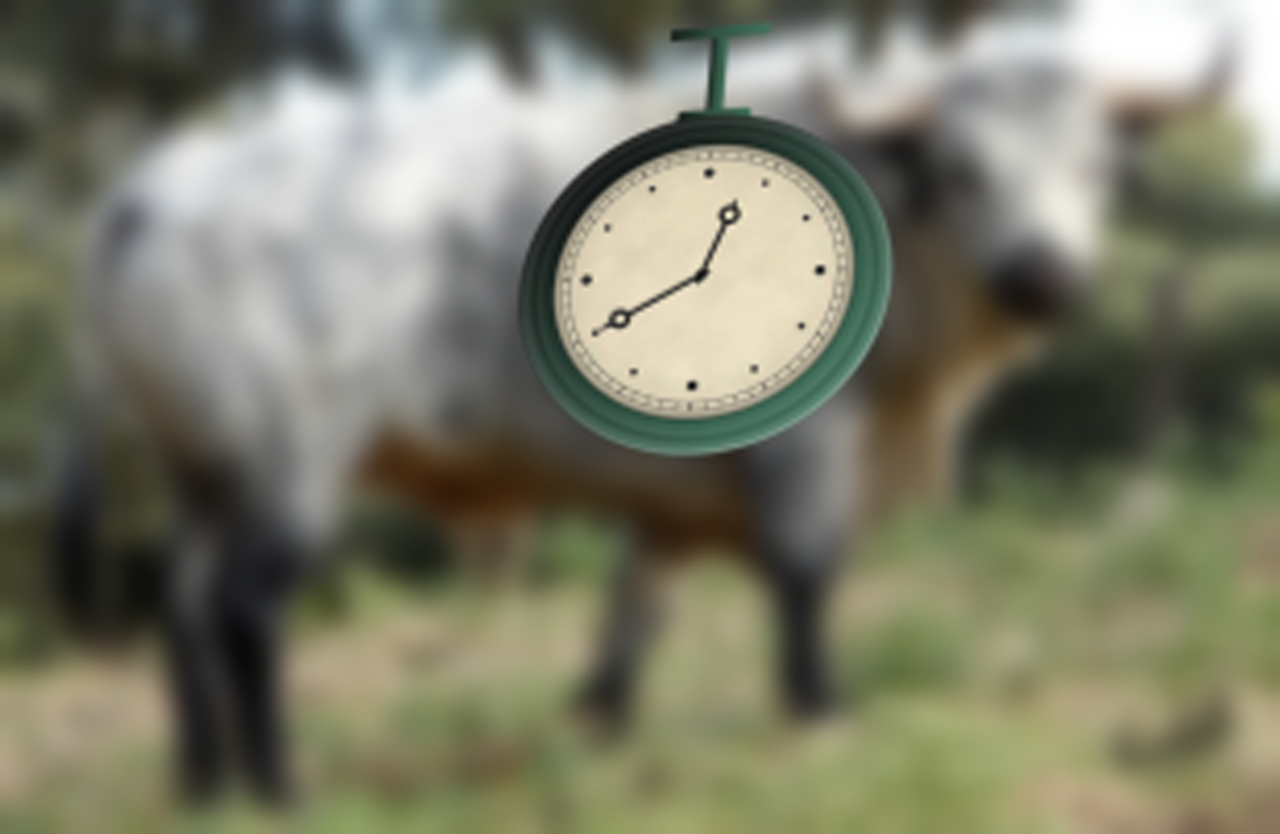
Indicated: 12 h 40 min
